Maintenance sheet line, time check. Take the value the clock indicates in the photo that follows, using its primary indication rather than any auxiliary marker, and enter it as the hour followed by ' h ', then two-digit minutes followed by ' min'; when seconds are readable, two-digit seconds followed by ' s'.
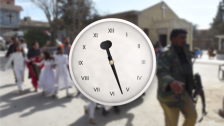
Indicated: 11 h 27 min
